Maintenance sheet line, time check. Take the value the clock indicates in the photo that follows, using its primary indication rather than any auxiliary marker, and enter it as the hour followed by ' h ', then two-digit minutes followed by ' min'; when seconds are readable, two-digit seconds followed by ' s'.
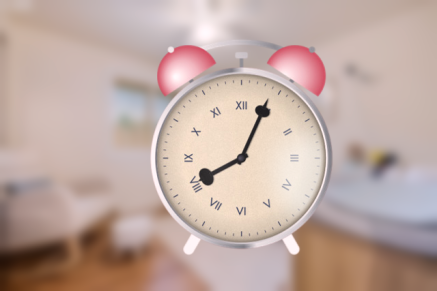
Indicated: 8 h 04 min
